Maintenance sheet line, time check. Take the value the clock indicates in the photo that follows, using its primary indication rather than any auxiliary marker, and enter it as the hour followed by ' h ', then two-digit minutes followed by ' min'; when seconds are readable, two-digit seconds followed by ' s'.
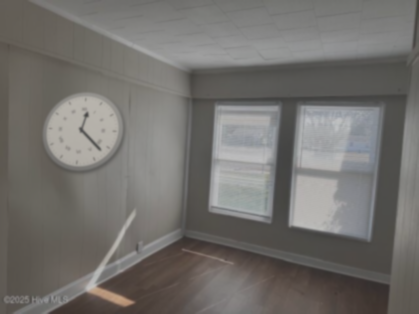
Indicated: 12 h 22 min
